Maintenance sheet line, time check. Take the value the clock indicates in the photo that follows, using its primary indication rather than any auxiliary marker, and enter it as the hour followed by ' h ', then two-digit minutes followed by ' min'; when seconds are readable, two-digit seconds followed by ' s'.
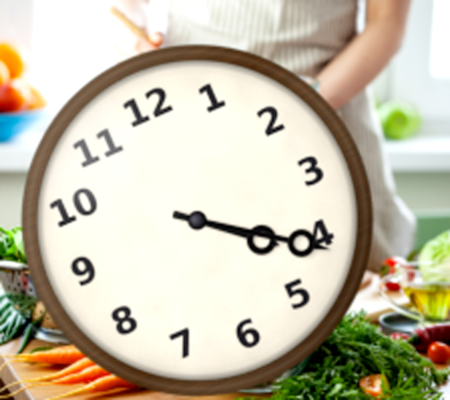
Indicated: 4 h 21 min
